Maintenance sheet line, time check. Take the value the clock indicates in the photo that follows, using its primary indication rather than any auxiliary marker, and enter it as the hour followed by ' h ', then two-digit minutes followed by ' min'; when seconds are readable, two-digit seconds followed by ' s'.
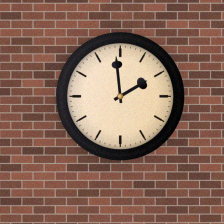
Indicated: 1 h 59 min
